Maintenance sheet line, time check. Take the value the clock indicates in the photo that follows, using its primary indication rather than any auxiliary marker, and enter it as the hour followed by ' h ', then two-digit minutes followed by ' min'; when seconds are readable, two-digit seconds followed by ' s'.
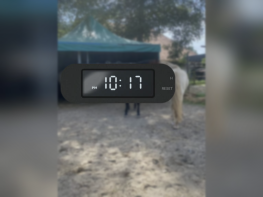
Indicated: 10 h 17 min
